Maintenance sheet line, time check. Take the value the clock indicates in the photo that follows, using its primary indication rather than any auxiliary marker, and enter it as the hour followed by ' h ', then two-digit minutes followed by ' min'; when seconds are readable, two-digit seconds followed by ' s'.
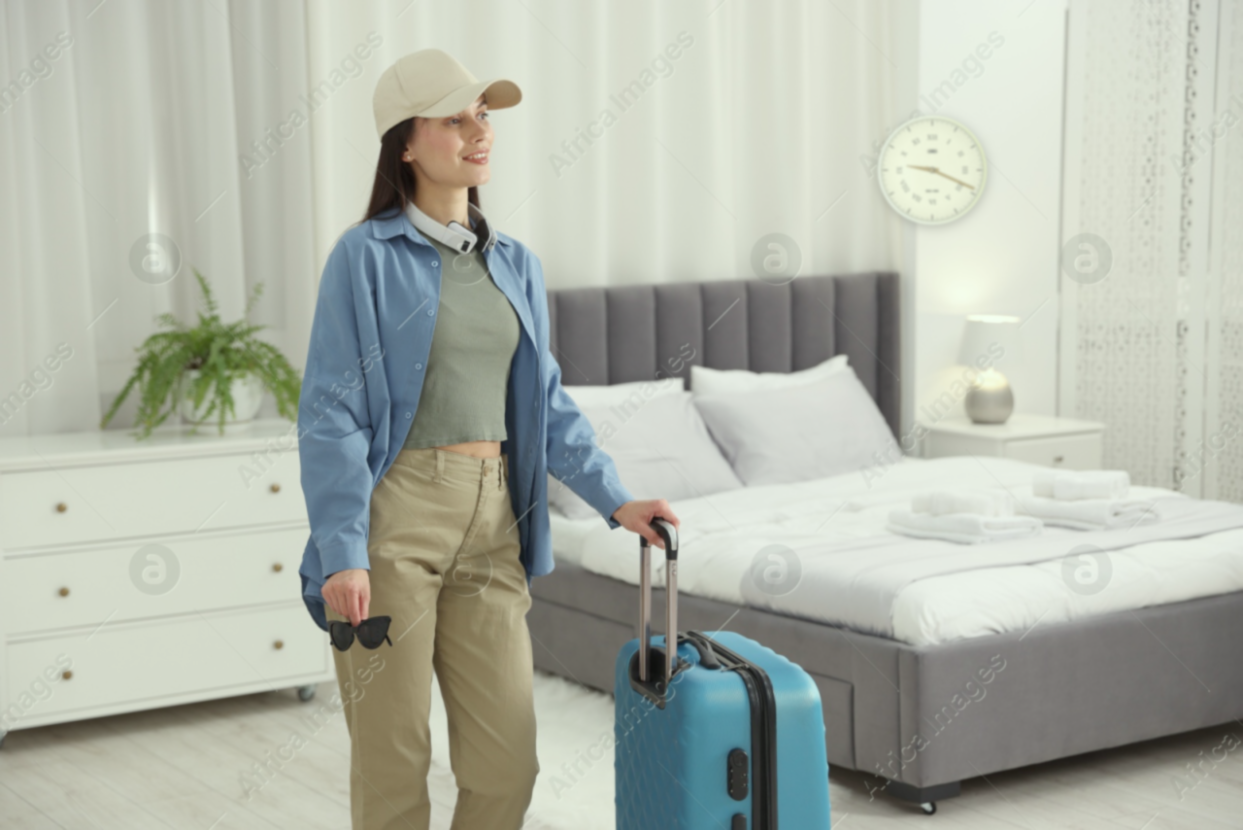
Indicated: 9 h 19 min
